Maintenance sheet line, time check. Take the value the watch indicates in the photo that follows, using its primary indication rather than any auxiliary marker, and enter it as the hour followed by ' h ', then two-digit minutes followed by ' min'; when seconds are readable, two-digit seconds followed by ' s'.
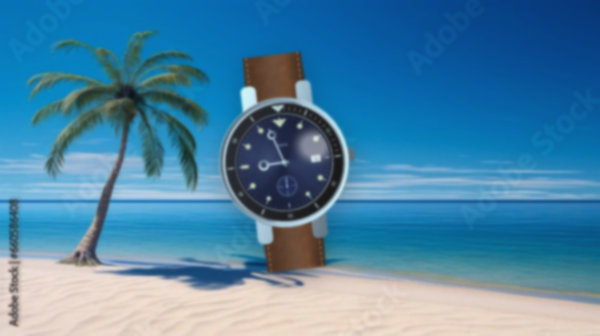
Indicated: 8 h 57 min
